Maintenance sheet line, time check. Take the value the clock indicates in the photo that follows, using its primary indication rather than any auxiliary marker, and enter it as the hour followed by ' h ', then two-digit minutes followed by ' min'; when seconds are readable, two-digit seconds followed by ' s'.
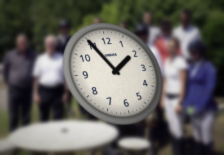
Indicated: 1 h 55 min
